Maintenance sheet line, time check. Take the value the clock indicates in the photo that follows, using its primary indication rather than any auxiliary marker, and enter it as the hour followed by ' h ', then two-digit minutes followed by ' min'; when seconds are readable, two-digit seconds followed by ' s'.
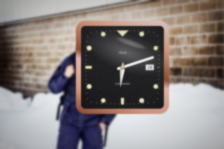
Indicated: 6 h 12 min
